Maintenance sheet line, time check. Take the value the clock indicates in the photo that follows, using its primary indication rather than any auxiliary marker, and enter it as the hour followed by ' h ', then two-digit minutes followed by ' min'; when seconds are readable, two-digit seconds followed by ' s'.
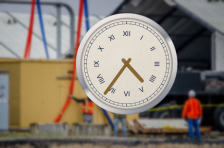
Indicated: 4 h 36 min
